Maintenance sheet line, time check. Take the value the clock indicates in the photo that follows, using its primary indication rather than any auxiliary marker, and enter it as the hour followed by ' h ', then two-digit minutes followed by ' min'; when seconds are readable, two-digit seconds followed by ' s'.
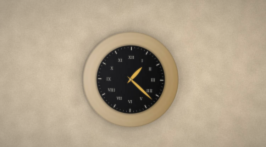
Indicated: 1 h 22 min
